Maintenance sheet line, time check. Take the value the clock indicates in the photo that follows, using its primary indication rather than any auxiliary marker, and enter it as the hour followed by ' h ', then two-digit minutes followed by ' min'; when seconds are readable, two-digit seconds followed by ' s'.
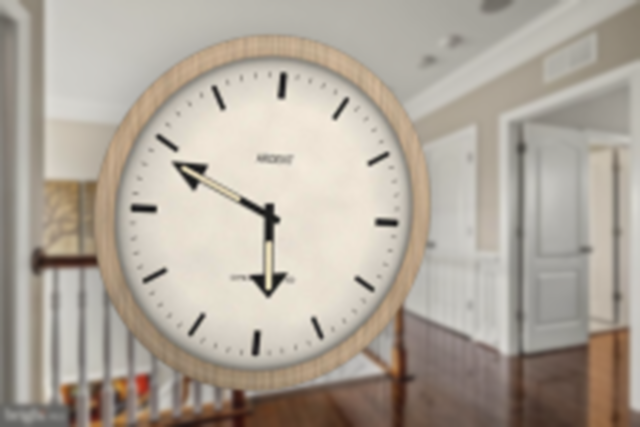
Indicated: 5 h 49 min
